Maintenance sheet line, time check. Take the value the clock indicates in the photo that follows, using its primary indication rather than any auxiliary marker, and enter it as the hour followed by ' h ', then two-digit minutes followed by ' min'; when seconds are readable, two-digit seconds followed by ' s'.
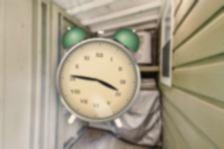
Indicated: 3 h 46 min
